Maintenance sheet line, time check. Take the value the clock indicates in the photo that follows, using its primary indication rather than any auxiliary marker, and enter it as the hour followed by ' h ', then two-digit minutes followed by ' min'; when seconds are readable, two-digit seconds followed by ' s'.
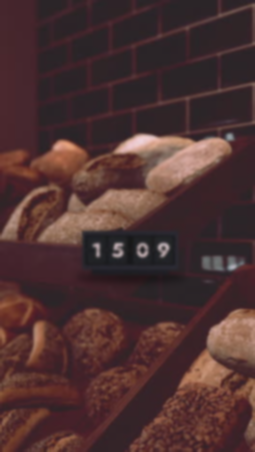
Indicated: 15 h 09 min
